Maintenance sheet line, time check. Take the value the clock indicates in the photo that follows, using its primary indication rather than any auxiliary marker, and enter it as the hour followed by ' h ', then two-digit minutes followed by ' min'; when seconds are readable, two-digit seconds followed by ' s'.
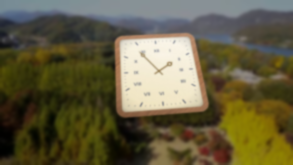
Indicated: 1 h 54 min
